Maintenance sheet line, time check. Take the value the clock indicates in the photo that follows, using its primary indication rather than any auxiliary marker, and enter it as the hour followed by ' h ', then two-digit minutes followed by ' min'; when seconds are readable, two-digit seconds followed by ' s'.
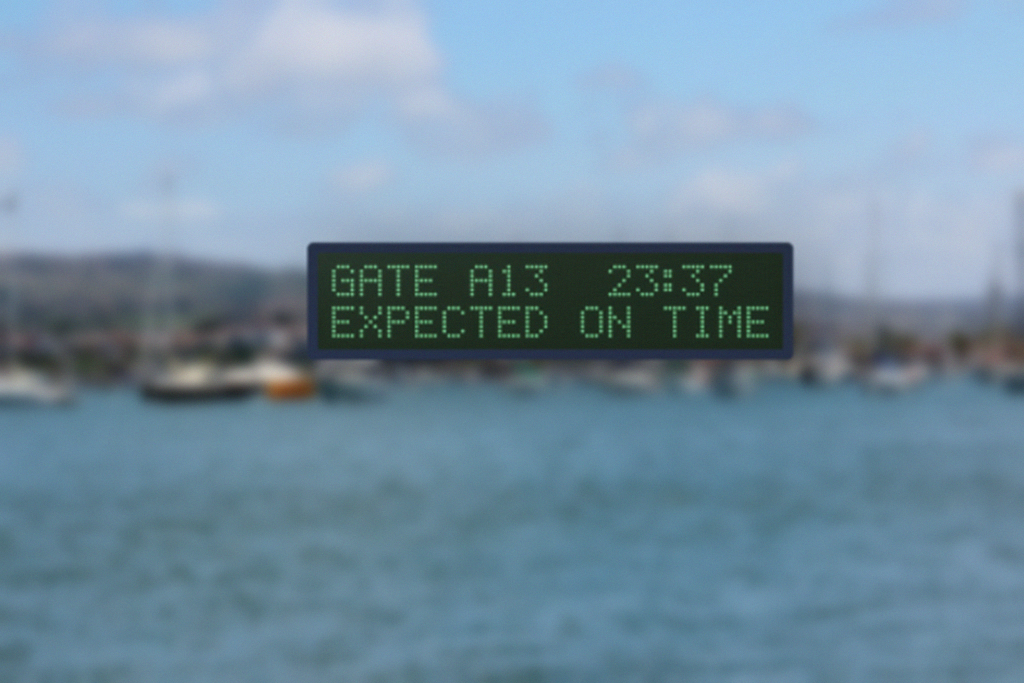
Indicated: 23 h 37 min
